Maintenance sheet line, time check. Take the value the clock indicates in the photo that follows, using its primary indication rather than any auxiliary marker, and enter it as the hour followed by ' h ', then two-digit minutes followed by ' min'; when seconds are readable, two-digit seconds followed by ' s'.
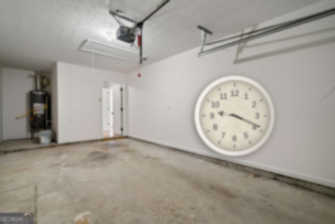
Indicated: 9 h 19 min
